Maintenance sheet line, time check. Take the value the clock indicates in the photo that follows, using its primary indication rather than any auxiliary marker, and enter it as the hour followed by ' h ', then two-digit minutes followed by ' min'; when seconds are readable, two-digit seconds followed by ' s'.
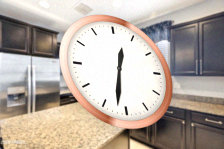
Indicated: 12 h 32 min
